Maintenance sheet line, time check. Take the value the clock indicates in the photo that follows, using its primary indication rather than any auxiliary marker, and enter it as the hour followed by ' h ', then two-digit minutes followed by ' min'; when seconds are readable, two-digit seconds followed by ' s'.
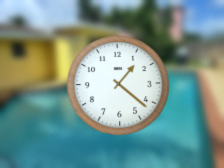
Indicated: 1 h 22 min
